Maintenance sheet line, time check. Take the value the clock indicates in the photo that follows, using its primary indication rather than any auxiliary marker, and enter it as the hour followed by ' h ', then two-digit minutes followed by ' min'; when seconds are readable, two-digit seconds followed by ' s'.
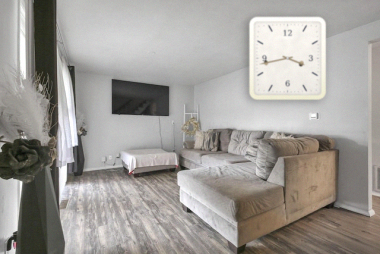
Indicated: 3 h 43 min
